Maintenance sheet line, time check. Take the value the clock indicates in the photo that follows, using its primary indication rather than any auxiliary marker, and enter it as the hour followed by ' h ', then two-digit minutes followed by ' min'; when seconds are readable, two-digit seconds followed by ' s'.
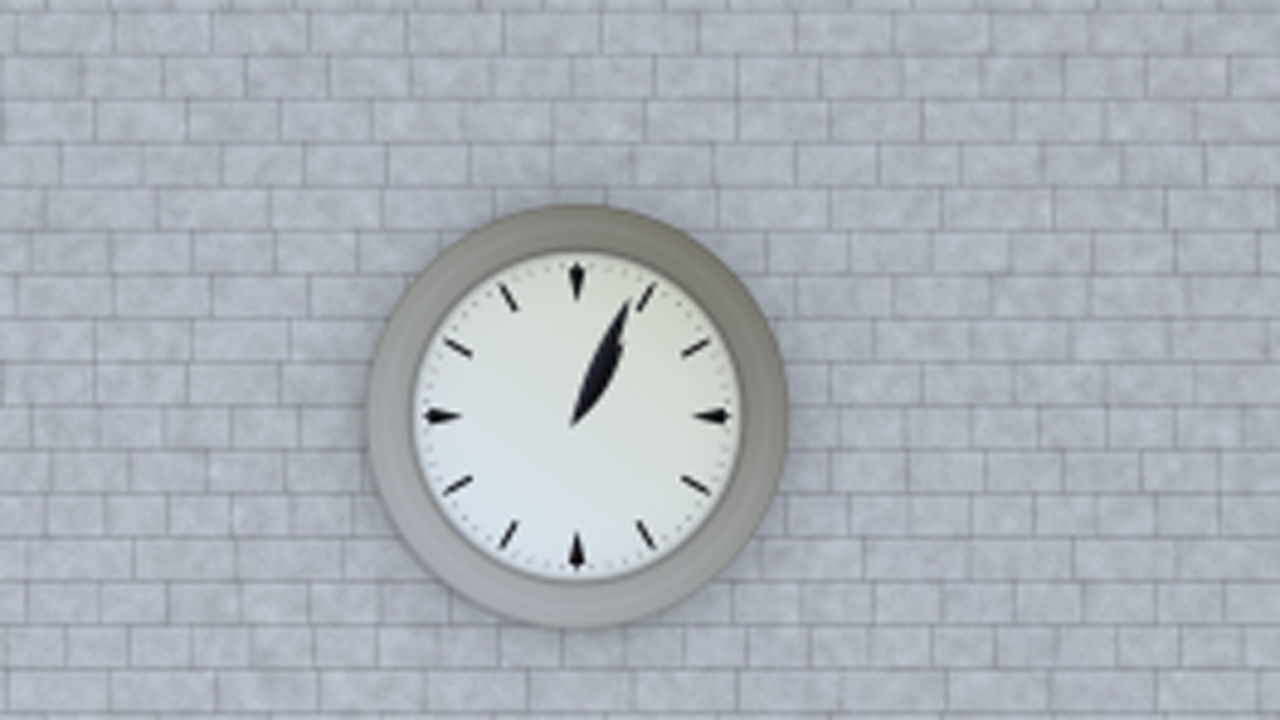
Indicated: 1 h 04 min
